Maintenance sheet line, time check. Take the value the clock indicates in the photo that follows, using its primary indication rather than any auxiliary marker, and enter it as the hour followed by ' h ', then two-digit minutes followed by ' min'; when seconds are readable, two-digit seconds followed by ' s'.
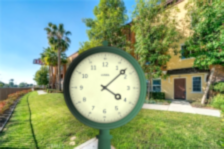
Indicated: 4 h 08 min
